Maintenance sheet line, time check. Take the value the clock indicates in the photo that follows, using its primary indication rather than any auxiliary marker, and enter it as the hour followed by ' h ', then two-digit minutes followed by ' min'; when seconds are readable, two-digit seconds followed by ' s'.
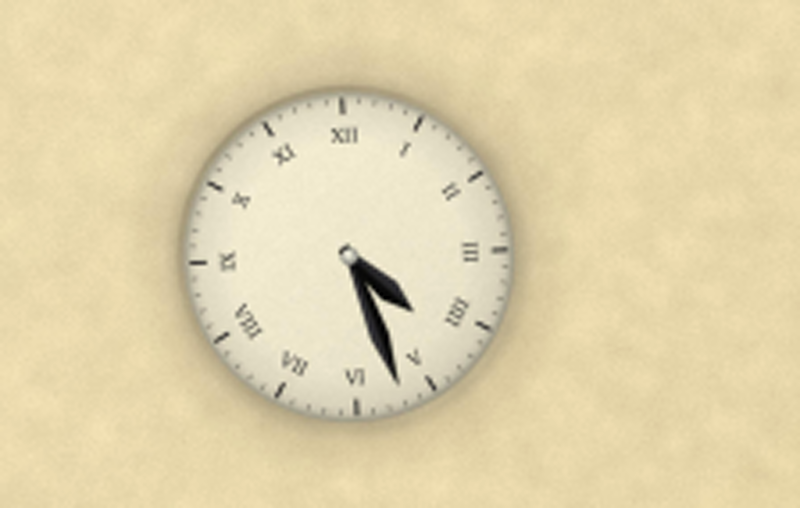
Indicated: 4 h 27 min
